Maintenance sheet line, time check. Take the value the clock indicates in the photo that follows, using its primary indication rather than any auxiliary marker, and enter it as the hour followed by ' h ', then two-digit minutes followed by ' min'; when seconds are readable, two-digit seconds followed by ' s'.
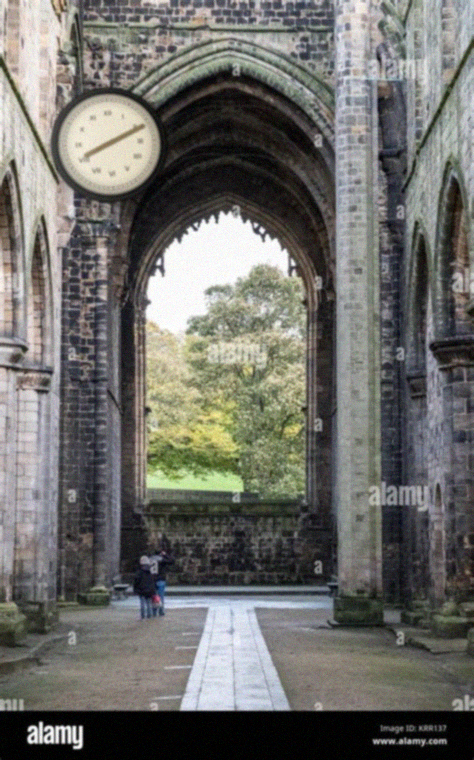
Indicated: 8 h 11 min
